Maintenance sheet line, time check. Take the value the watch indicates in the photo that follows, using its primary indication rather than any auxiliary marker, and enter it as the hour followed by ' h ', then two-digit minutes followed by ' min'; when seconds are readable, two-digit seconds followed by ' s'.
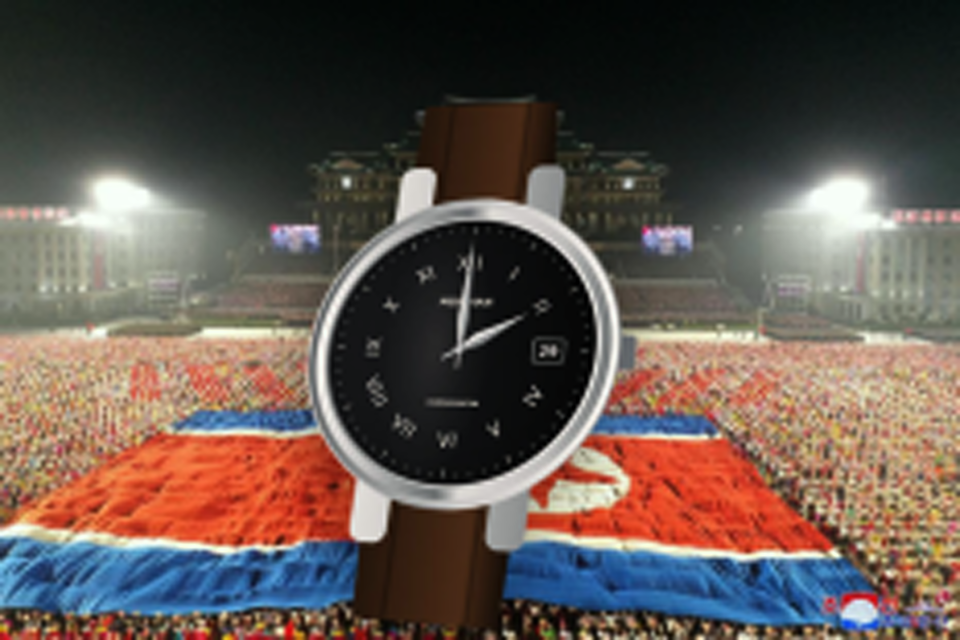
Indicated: 2 h 00 min
